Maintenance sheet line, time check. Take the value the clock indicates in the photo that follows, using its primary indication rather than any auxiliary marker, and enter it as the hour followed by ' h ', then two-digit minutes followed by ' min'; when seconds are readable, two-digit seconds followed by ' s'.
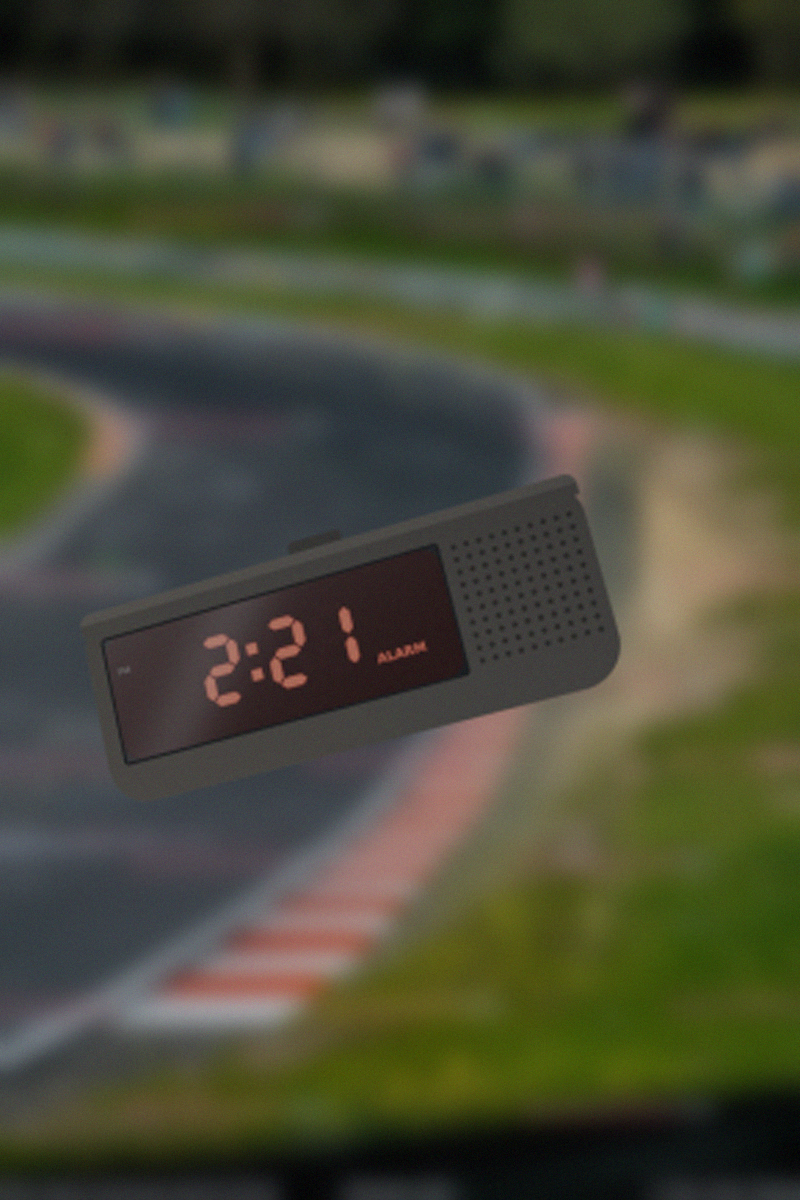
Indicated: 2 h 21 min
